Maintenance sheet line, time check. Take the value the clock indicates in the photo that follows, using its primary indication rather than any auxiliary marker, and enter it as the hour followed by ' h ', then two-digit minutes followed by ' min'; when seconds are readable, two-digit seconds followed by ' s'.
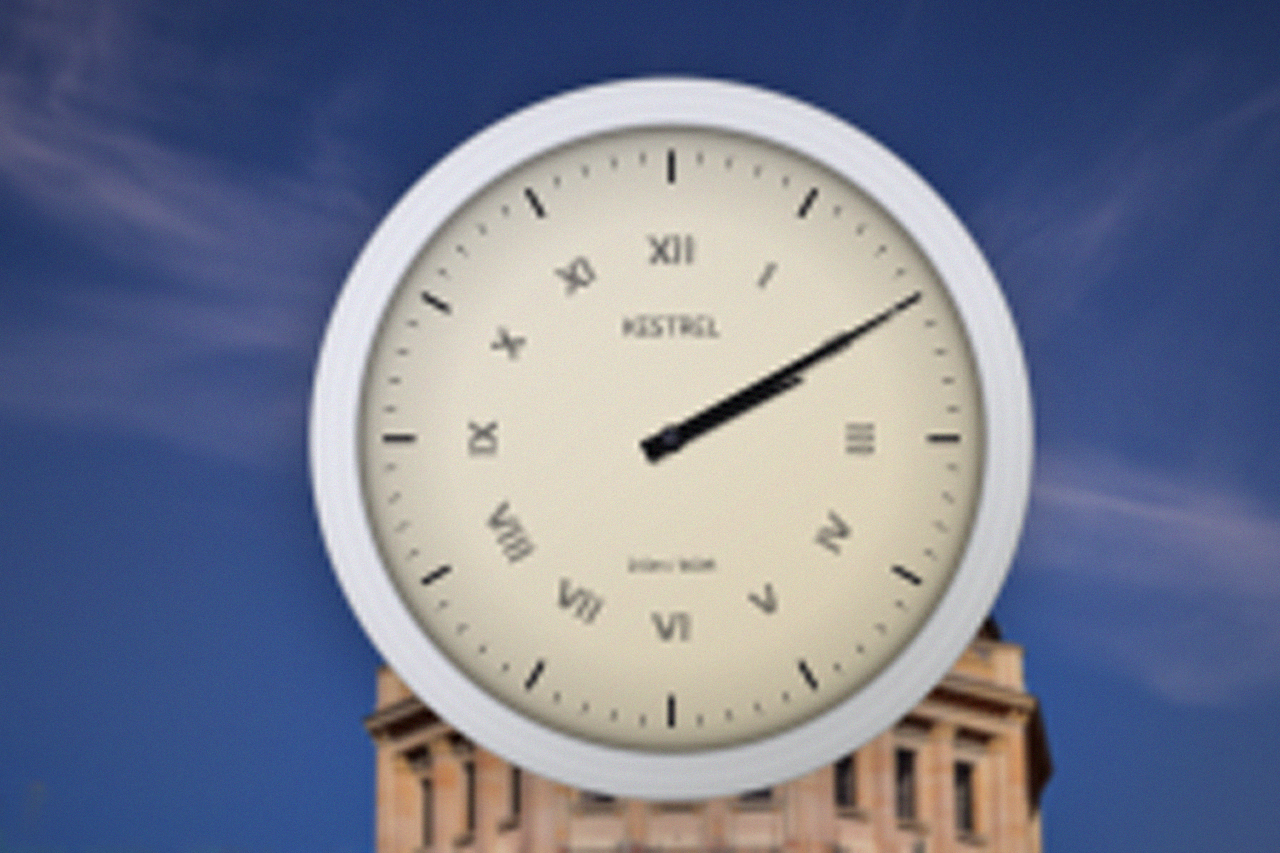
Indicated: 2 h 10 min
